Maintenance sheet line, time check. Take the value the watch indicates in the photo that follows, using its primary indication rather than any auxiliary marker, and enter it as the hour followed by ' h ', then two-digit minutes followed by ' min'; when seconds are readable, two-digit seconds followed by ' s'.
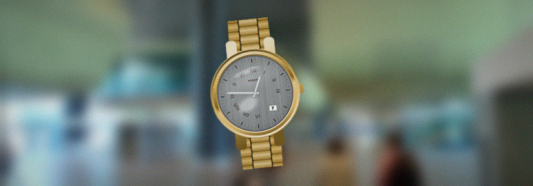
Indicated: 12 h 46 min
